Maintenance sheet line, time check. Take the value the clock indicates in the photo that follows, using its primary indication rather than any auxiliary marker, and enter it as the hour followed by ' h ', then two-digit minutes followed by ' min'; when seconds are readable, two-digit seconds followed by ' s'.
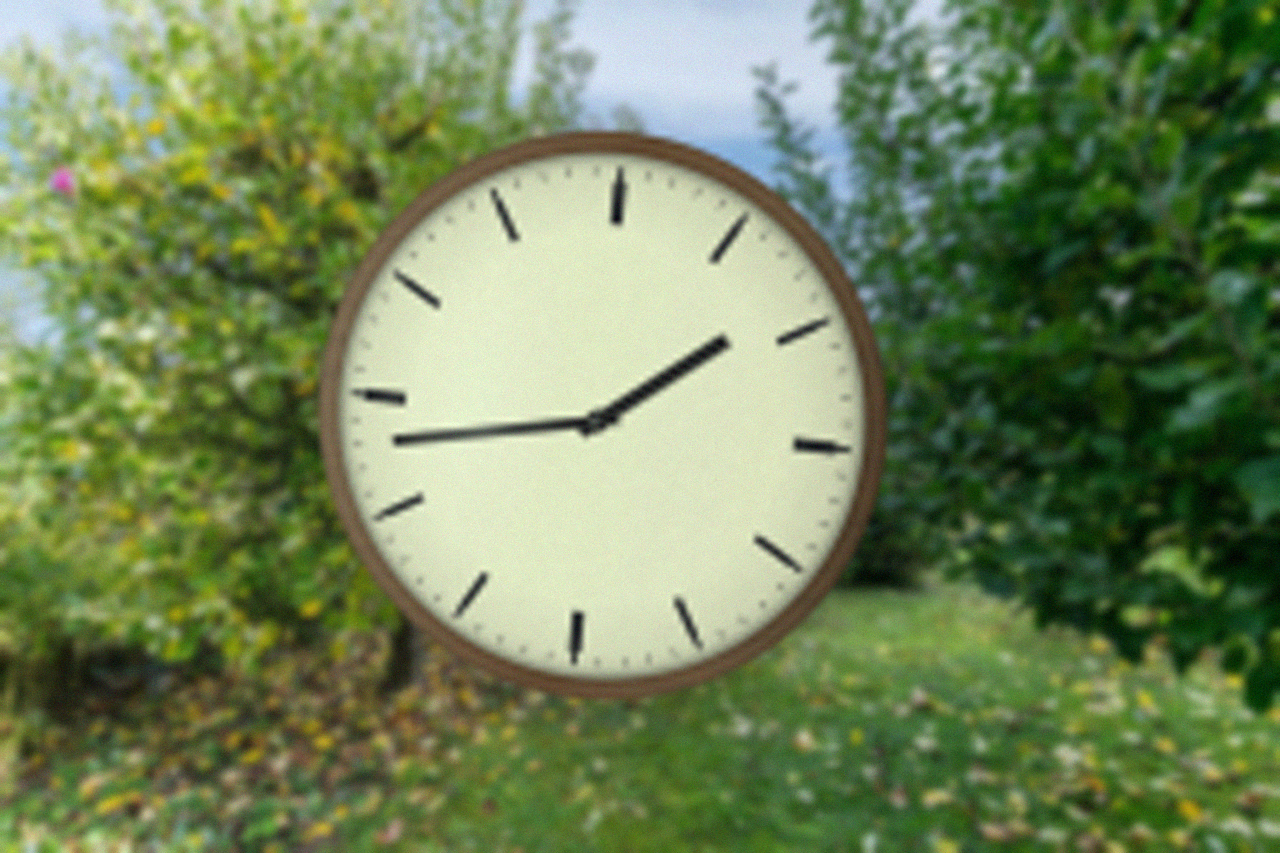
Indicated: 1 h 43 min
